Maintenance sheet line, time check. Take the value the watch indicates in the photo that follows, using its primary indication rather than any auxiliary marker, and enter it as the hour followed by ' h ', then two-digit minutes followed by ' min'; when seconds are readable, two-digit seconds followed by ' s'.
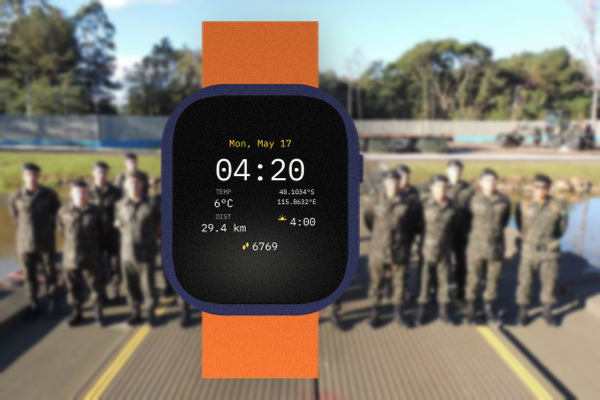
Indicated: 4 h 20 min
